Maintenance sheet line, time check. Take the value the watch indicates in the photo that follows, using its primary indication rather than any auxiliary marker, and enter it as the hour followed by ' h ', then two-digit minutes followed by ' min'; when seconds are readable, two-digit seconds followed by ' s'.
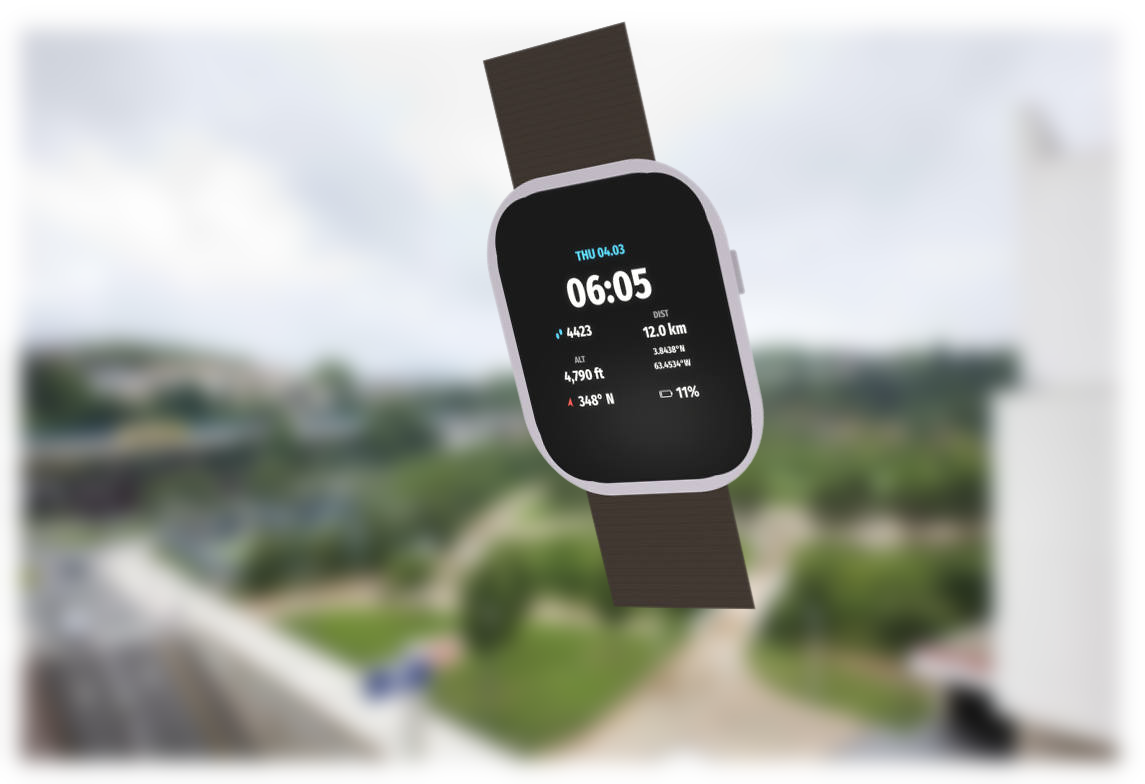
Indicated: 6 h 05 min
